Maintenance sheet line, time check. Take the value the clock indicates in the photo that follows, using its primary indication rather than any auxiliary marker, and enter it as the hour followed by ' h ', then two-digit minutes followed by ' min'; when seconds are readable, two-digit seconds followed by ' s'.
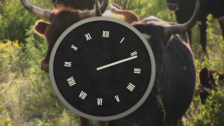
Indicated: 2 h 11 min
